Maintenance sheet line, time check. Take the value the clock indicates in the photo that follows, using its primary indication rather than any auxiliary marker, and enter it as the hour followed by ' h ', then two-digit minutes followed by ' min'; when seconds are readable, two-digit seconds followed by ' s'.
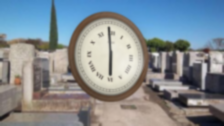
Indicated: 5 h 59 min
